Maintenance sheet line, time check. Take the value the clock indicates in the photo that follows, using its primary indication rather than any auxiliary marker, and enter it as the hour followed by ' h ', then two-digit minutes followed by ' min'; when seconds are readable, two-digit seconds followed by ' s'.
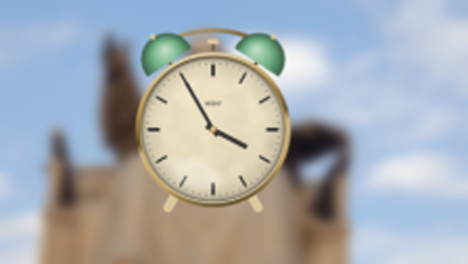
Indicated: 3 h 55 min
